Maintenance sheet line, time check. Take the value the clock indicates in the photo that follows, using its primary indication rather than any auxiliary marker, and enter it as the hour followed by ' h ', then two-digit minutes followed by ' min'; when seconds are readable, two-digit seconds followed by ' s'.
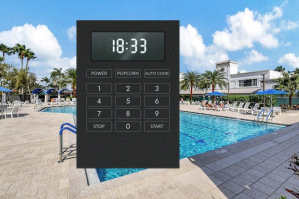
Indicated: 18 h 33 min
